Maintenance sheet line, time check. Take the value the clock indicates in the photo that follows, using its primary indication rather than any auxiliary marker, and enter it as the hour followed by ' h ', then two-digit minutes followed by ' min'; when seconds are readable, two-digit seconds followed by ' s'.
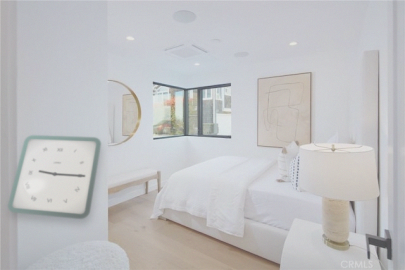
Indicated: 9 h 15 min
